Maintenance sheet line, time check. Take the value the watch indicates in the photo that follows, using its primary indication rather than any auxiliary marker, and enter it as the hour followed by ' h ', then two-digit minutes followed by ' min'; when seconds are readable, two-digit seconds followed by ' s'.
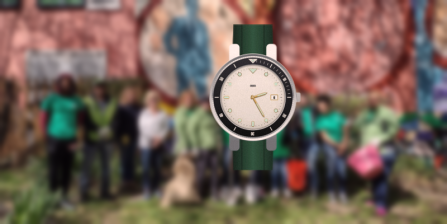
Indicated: 2 h 25 min
